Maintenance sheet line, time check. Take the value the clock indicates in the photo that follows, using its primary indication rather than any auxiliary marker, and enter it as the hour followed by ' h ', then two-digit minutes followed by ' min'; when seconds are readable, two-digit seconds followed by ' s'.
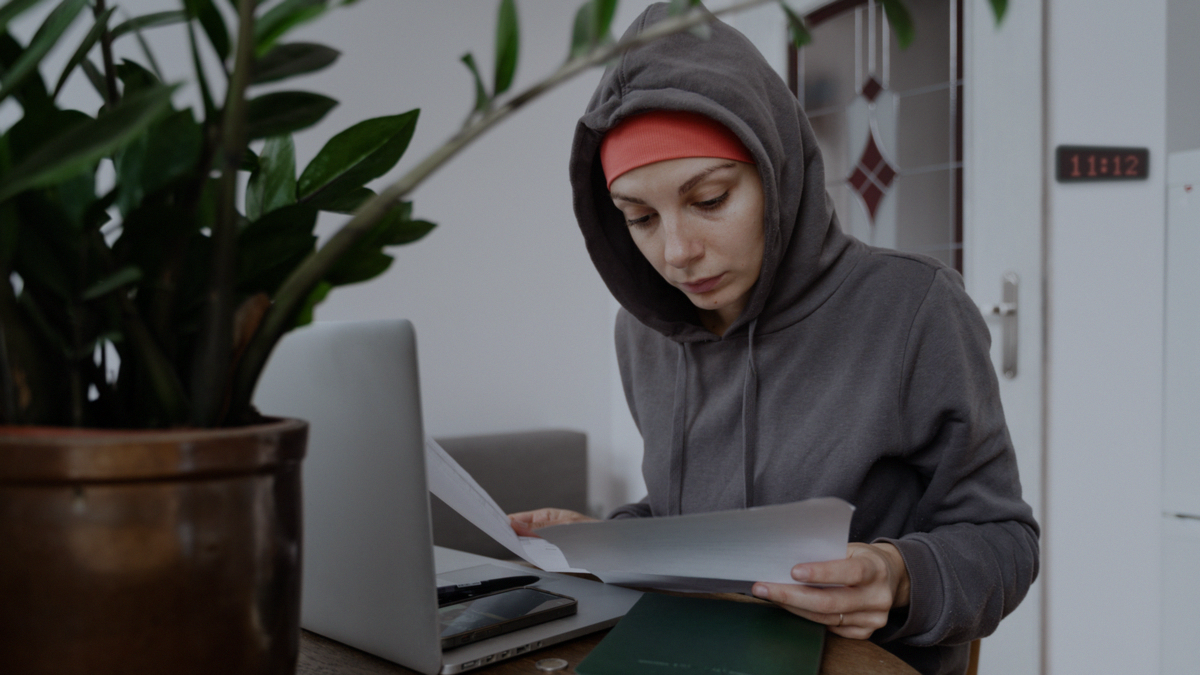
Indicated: 11 h 12 min
